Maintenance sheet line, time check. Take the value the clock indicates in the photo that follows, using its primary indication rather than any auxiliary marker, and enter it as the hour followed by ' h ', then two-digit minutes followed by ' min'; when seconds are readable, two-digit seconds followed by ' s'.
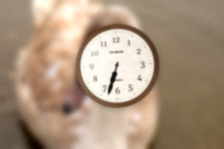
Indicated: 6 h 33 min
